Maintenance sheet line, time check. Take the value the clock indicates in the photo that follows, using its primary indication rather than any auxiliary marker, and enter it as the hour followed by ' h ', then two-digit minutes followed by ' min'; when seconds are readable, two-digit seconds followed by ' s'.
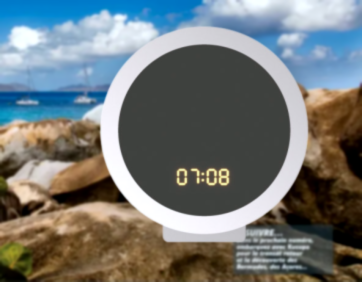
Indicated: 7 h 08 min
